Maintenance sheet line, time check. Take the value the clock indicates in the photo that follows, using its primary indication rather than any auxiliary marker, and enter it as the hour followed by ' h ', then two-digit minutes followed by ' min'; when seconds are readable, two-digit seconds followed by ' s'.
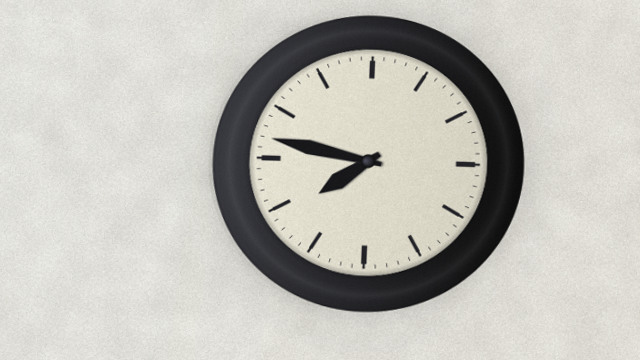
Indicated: 7 h 47 min
